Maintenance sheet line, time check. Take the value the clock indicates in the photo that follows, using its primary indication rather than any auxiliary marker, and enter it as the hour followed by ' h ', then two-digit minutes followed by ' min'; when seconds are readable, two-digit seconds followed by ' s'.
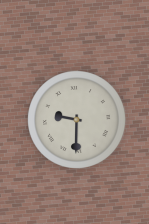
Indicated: 9 h 31 min
